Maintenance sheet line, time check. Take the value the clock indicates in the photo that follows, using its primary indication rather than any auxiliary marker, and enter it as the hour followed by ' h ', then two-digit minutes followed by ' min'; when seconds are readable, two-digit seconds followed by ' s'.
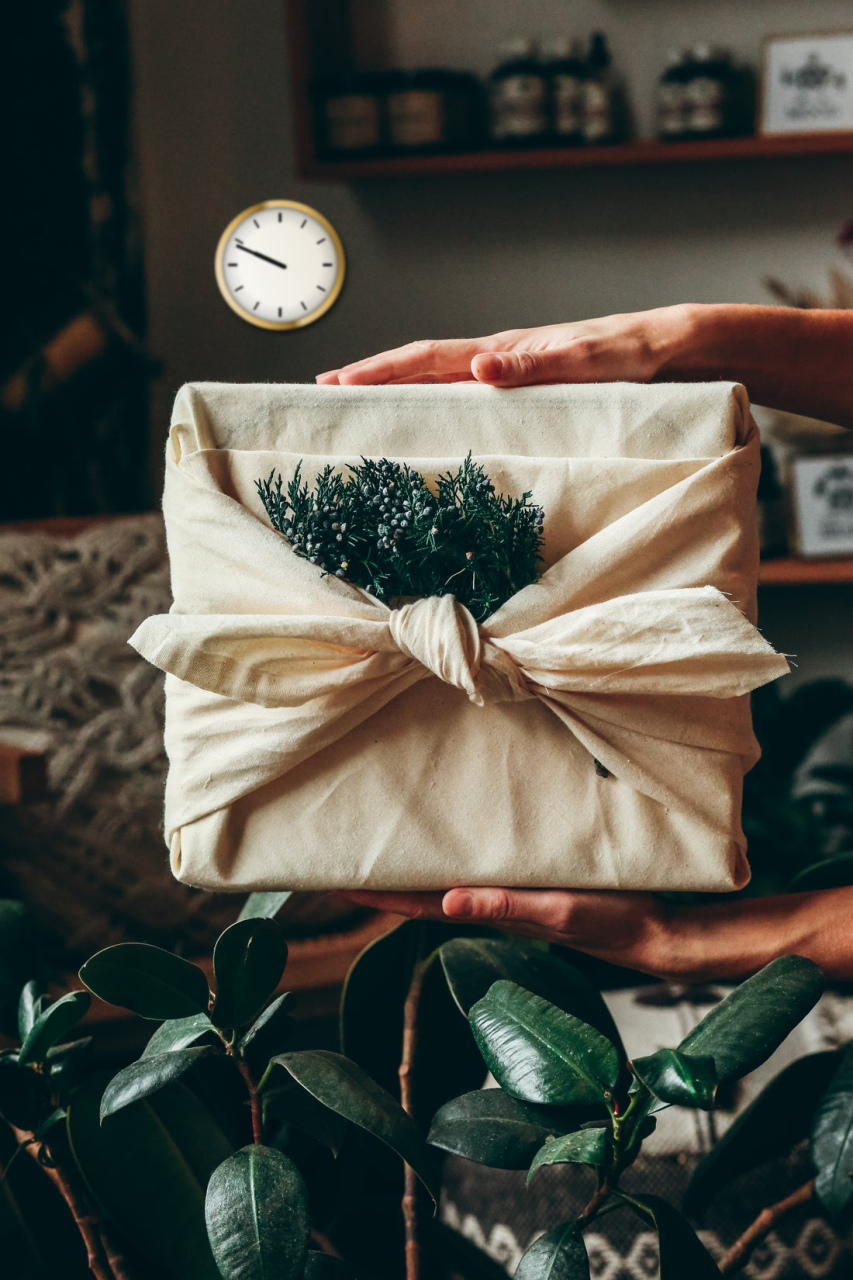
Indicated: 9 h 49 min
